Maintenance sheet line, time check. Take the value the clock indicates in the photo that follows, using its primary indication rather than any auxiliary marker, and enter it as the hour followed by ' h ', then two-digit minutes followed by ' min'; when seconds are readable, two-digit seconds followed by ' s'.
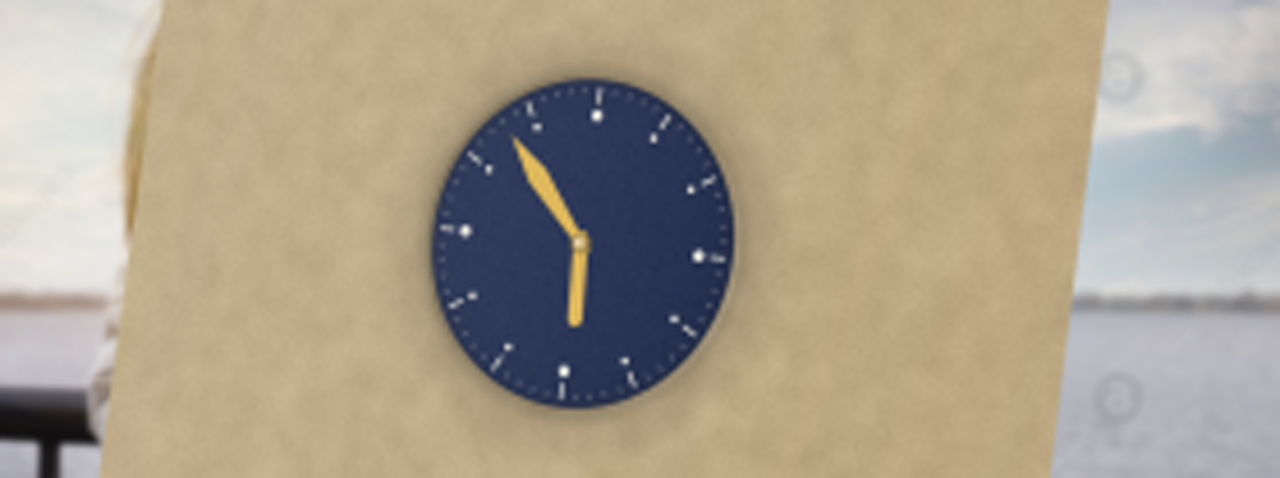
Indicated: 5 h 53 min
